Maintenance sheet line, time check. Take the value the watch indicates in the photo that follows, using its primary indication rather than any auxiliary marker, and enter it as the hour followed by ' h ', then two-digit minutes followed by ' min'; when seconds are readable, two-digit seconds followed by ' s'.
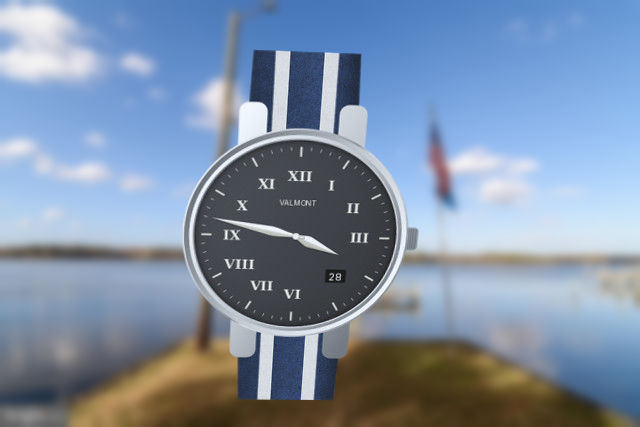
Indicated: 3 h 47 min
